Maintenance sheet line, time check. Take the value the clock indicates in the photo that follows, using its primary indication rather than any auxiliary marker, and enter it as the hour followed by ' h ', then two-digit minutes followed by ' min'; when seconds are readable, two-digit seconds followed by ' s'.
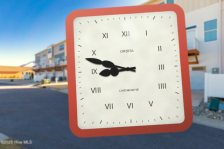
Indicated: 8 h 48 min
